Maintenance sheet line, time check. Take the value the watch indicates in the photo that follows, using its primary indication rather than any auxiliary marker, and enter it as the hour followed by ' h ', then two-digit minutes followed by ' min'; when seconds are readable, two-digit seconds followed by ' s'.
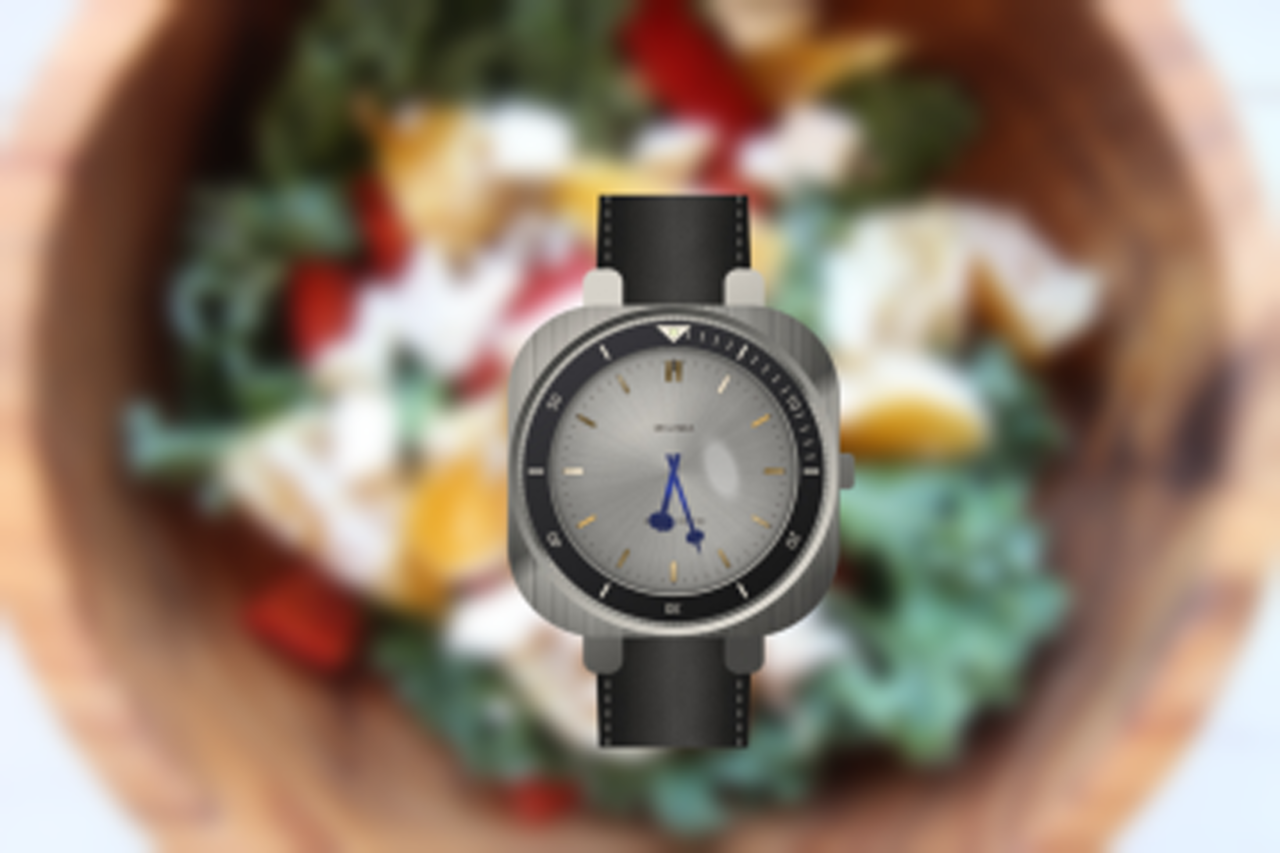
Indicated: 6 h 27 min
